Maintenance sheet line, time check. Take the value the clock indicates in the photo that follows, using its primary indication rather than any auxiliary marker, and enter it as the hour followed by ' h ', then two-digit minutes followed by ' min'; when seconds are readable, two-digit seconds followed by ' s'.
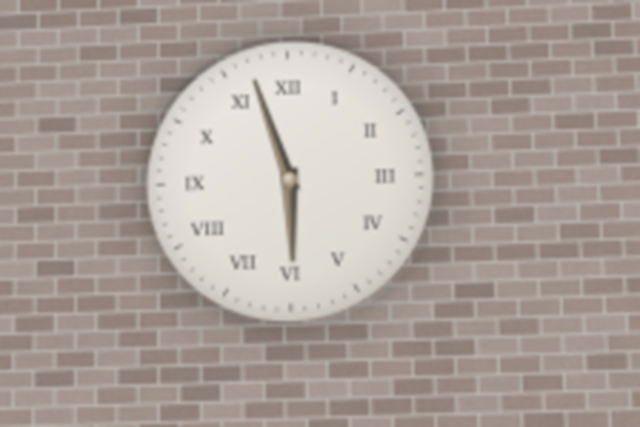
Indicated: 5 h 57 min
